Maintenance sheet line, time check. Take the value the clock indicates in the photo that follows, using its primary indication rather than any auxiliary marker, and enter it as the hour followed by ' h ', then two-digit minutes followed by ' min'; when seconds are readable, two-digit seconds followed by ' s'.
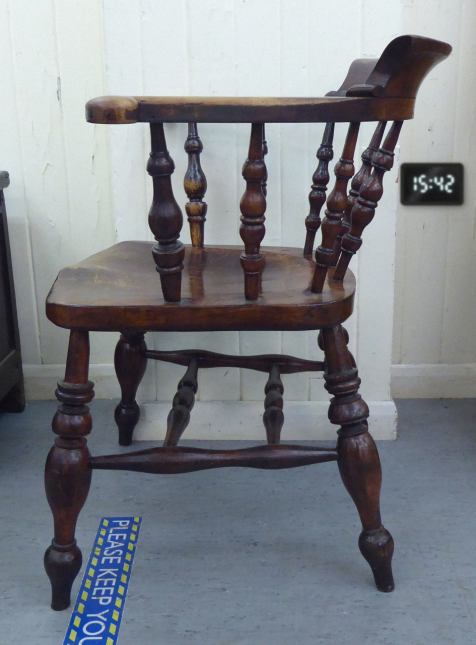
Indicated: 15 h 42 min
